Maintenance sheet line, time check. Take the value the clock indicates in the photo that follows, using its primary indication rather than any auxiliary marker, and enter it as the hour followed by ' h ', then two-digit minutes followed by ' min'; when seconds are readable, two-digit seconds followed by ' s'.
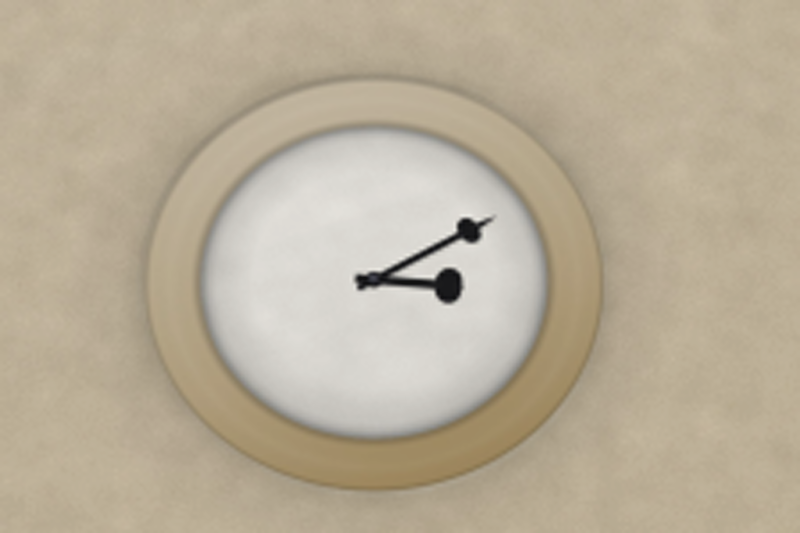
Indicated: 3 h 10 min
